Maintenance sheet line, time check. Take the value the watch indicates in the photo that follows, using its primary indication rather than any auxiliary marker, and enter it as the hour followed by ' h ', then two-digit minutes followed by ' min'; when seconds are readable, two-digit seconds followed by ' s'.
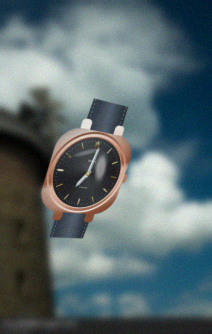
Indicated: 7 h 01 min
